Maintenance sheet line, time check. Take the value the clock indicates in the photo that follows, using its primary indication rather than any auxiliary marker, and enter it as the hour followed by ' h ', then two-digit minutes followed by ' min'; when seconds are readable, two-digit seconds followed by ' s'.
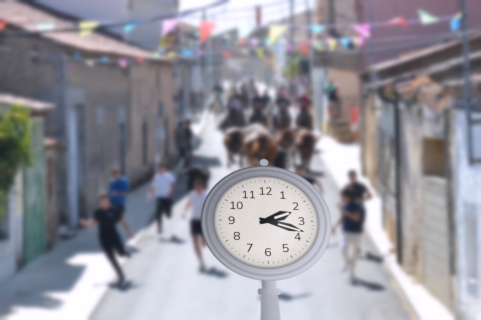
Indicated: 2 h 18 min
